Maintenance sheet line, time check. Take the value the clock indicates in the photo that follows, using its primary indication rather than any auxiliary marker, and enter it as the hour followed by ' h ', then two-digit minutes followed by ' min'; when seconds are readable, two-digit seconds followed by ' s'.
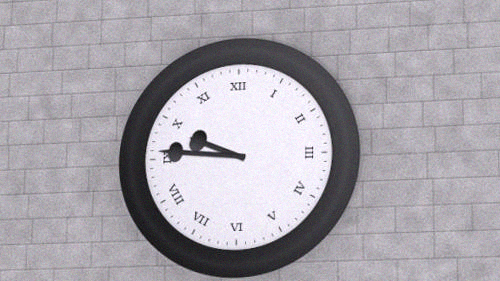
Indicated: 9 h 46 min
